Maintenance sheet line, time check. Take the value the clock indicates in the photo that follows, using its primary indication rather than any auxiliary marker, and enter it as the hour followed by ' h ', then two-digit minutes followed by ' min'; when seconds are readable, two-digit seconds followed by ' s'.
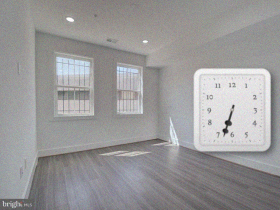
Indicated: 6 h 33 min
